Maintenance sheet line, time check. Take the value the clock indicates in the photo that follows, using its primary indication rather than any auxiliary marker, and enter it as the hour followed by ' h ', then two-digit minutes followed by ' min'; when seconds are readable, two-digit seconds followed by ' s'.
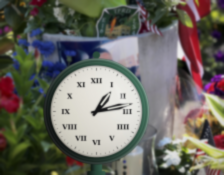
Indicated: 1 h 13 min
